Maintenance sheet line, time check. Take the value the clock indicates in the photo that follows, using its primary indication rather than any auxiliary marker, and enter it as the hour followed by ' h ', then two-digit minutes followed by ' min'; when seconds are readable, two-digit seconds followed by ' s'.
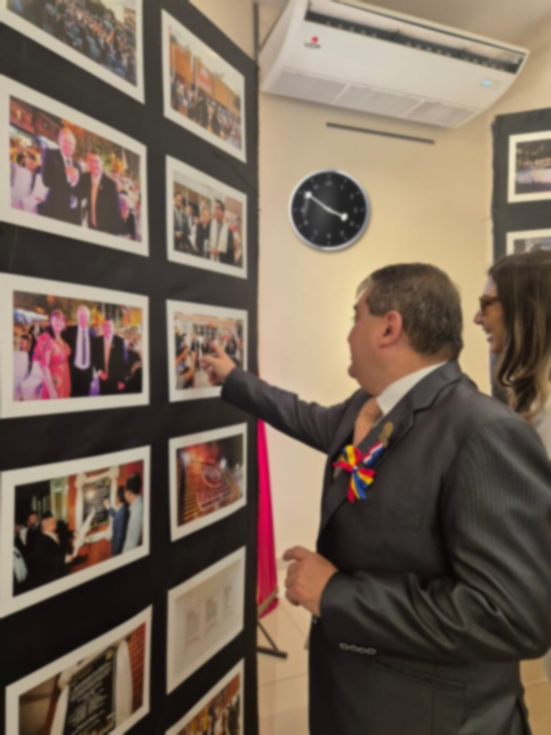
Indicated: 3 h 51 min
